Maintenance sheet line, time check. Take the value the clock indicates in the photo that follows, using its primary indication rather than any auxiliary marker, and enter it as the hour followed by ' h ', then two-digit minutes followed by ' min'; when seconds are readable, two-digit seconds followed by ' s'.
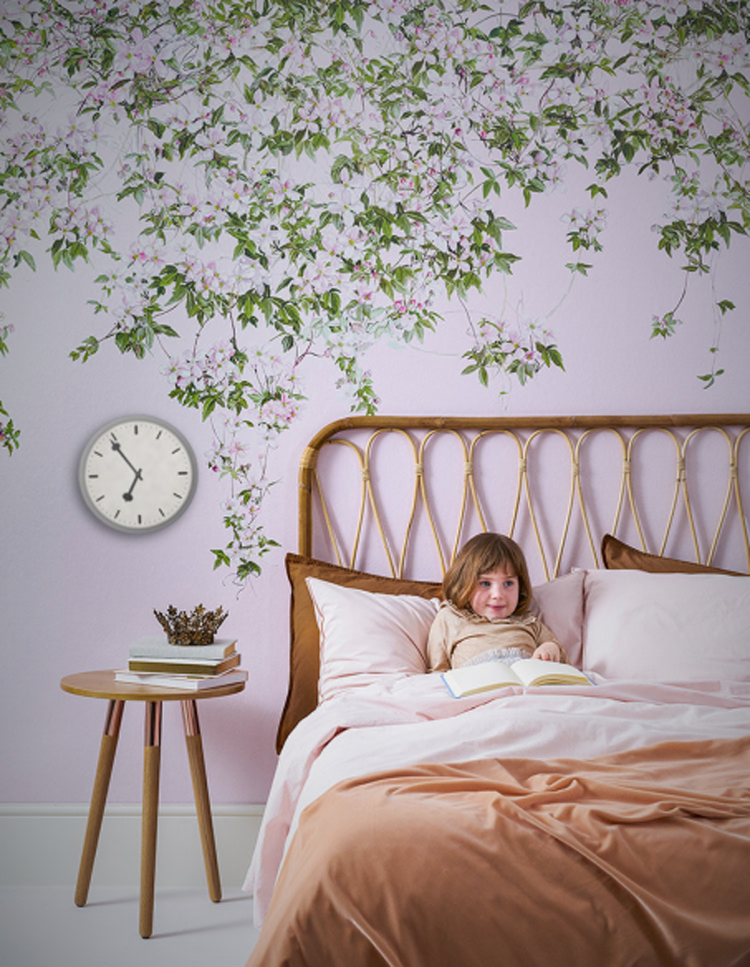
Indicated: 6 h 54 min
